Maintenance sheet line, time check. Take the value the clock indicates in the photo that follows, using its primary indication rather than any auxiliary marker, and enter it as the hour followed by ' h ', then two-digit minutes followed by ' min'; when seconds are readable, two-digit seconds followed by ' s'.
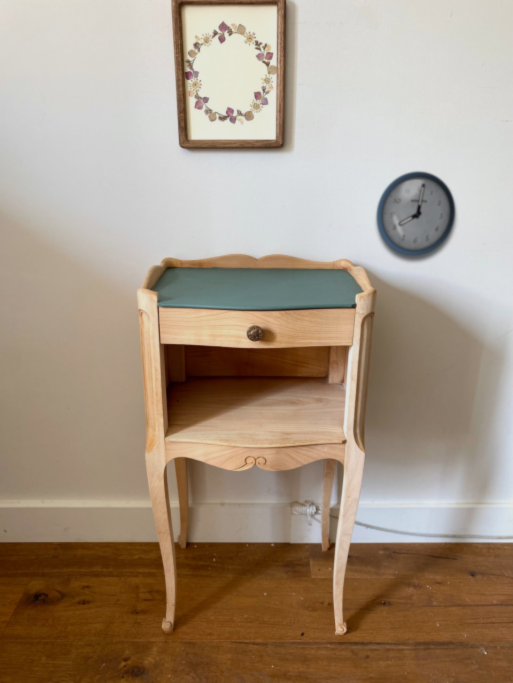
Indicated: 8 h 01 min
